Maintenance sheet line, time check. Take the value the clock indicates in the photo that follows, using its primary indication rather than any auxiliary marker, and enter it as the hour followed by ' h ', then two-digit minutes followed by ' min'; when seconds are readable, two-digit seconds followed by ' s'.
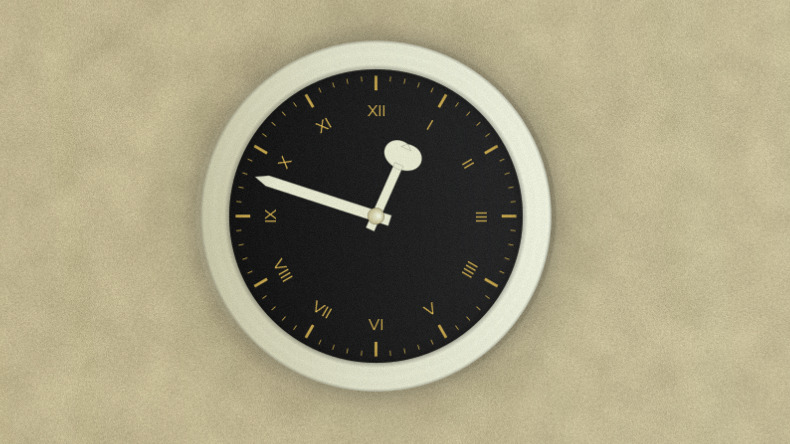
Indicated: 12 h 48 min
